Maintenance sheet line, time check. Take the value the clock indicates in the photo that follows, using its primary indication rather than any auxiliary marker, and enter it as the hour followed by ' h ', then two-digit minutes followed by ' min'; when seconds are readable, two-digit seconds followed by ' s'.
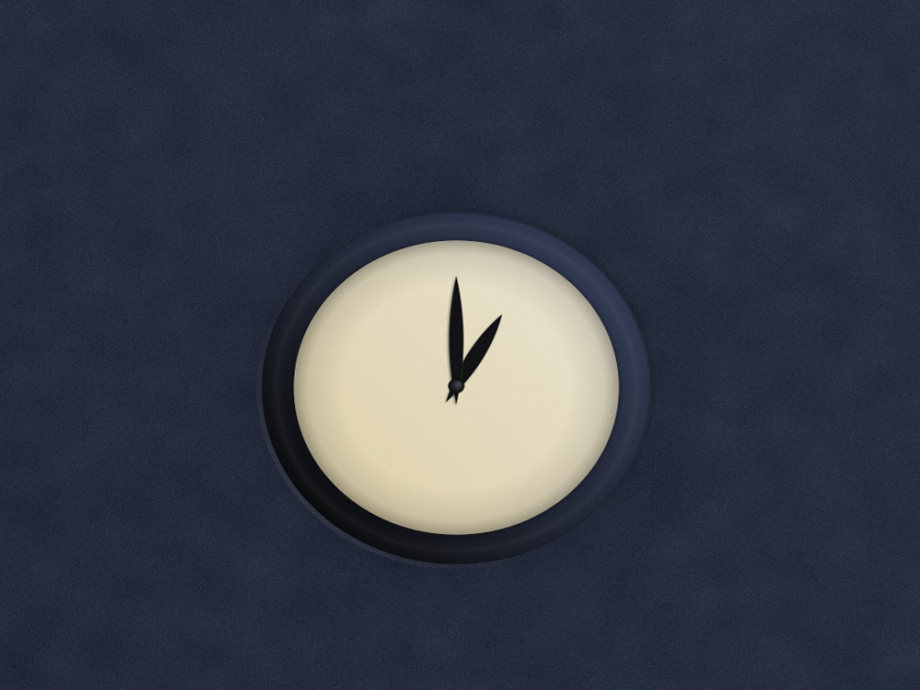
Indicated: 1 h 00 min
